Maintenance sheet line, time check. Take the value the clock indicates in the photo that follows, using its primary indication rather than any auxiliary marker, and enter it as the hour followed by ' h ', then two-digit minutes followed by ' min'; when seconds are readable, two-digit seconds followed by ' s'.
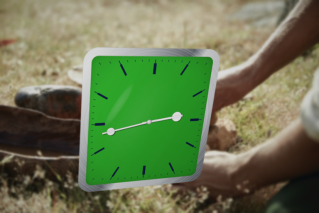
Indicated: 2 h 43 min
